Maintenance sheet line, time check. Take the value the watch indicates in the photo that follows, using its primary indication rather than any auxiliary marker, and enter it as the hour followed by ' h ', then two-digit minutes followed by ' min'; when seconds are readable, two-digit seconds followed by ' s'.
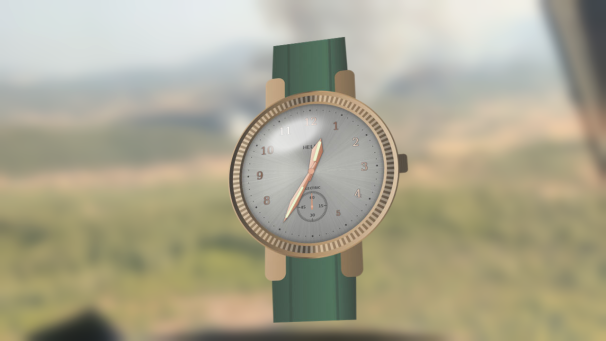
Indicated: 12 h 35 min
